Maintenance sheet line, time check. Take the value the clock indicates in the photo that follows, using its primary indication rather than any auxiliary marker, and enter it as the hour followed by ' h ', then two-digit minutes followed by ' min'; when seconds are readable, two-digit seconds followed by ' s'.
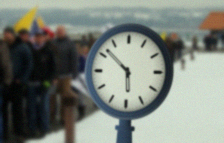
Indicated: 5 h 52 min
